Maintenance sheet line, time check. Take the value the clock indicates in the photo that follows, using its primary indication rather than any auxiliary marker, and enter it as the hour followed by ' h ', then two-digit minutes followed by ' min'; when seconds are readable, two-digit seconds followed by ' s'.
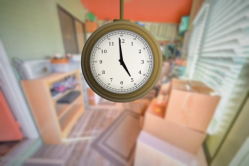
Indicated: 4 h 59 min
